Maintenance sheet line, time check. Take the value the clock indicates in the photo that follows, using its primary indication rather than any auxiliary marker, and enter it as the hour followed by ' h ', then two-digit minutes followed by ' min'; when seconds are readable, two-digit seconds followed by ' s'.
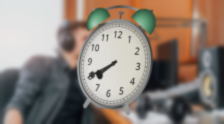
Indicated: 7 h 40 min
